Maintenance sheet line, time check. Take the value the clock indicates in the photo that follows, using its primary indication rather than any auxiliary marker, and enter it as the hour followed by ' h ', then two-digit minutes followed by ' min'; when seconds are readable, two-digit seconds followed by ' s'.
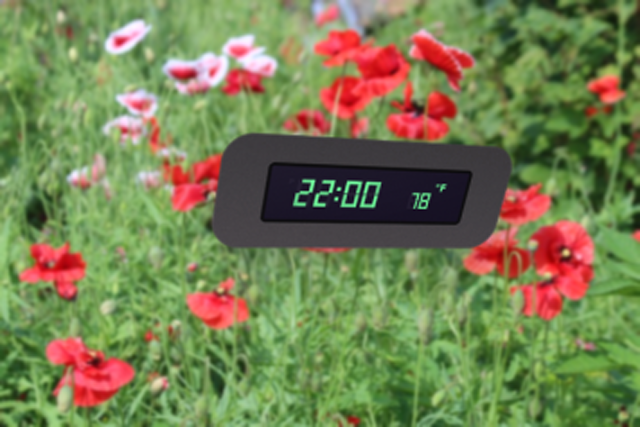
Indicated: 22 h 00 min
